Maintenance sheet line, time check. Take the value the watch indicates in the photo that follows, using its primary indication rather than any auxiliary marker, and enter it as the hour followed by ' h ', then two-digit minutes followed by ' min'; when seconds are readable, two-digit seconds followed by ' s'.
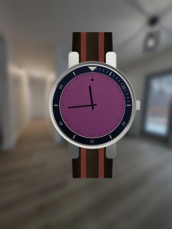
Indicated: 11 h 44 min
